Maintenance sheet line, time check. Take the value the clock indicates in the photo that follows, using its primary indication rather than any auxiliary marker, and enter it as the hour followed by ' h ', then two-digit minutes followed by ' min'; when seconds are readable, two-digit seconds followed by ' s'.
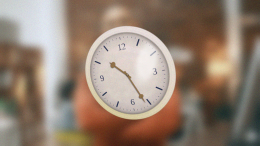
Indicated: 10 h 26 min
